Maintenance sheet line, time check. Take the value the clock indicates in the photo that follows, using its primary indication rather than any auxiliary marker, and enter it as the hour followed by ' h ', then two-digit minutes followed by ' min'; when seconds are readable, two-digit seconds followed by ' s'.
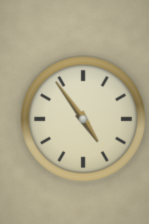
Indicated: 4 h 54 min
